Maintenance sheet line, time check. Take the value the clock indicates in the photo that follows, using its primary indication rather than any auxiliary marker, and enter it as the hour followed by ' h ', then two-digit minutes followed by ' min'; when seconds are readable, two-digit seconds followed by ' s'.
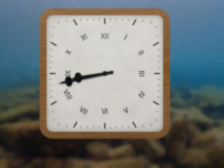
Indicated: 8 h 43 min
